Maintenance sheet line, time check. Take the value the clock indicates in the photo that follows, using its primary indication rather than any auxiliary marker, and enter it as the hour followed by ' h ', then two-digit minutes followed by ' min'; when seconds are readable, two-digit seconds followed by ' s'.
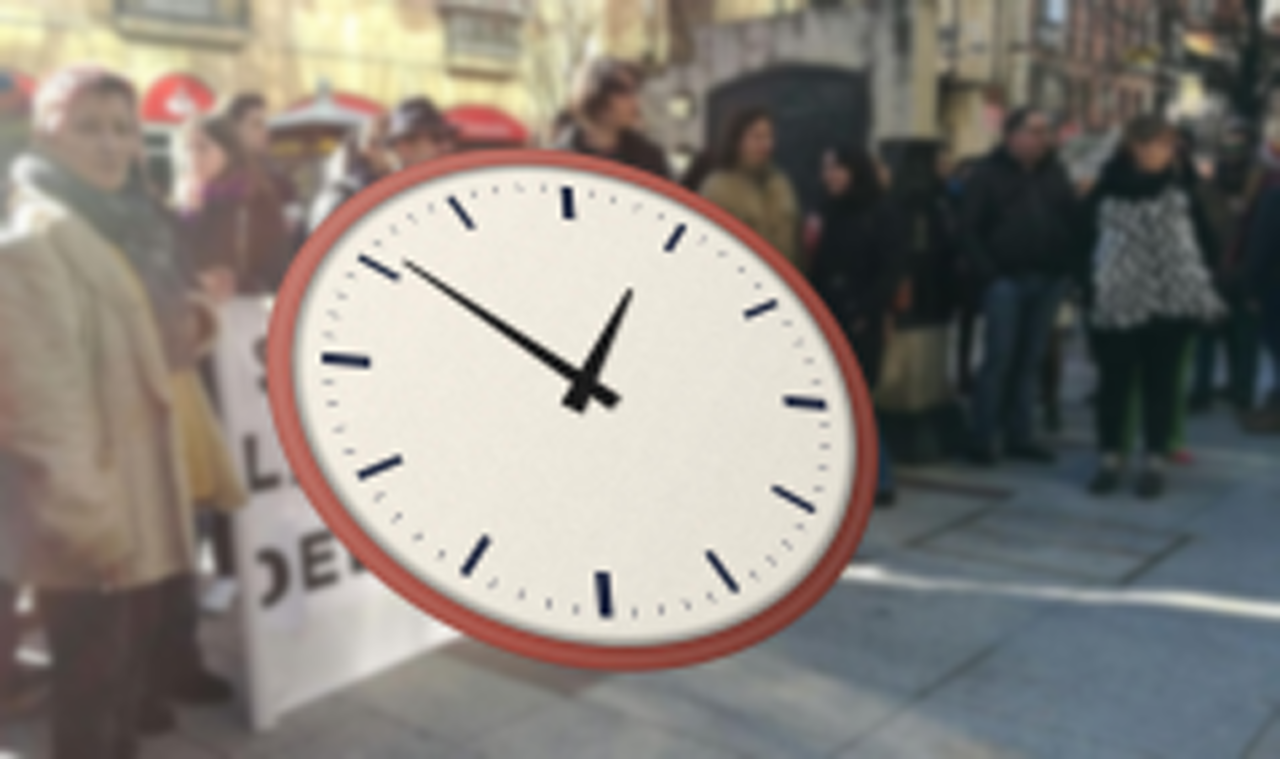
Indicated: 12 h 51 min
